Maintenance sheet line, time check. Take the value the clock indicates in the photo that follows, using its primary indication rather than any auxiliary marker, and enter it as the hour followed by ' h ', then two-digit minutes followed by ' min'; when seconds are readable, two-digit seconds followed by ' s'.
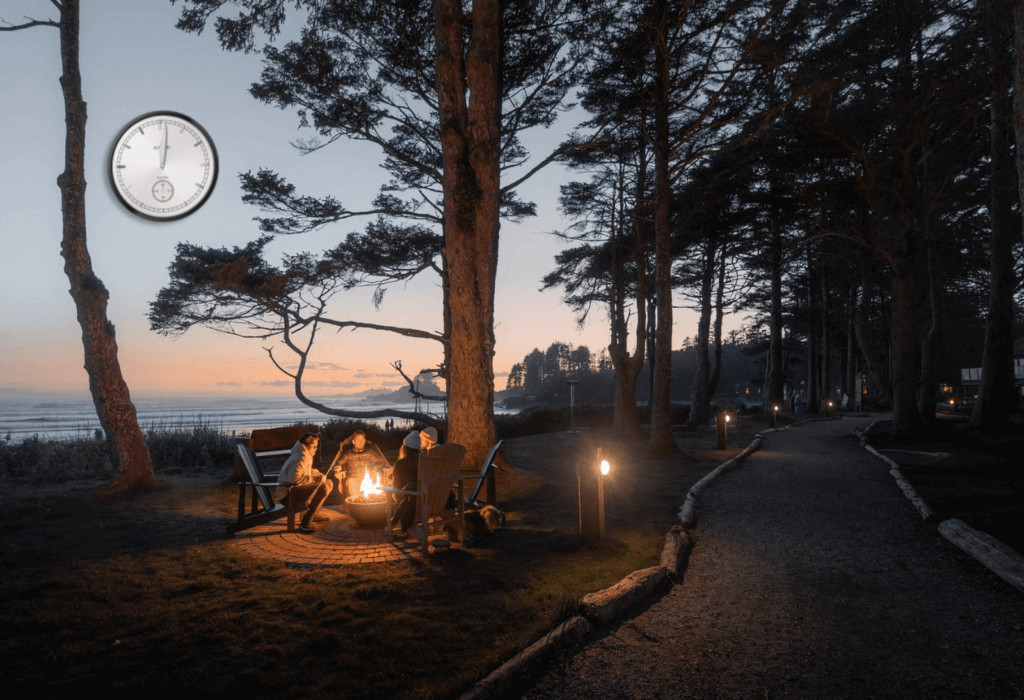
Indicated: 12 h 01 min
